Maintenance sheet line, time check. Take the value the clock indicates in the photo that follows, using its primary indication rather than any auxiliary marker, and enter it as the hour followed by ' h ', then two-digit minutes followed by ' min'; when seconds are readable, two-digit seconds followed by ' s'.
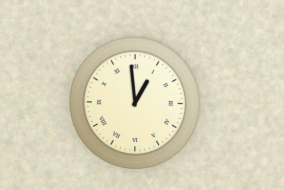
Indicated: 12 h 59 min
